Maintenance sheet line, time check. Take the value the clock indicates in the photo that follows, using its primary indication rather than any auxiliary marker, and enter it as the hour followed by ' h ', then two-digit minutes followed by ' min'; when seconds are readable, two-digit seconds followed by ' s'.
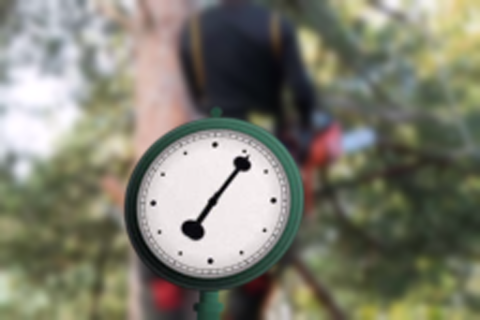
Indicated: 7 h 06 min
